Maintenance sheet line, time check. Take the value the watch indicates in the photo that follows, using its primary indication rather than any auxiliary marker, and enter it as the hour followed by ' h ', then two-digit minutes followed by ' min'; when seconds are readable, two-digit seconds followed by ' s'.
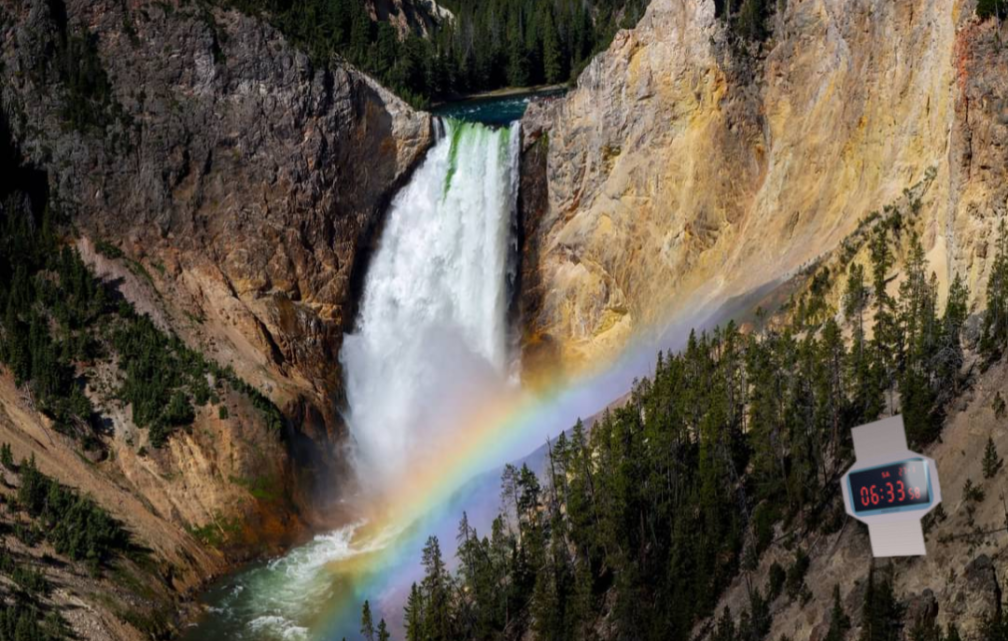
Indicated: 6 h 33 min
